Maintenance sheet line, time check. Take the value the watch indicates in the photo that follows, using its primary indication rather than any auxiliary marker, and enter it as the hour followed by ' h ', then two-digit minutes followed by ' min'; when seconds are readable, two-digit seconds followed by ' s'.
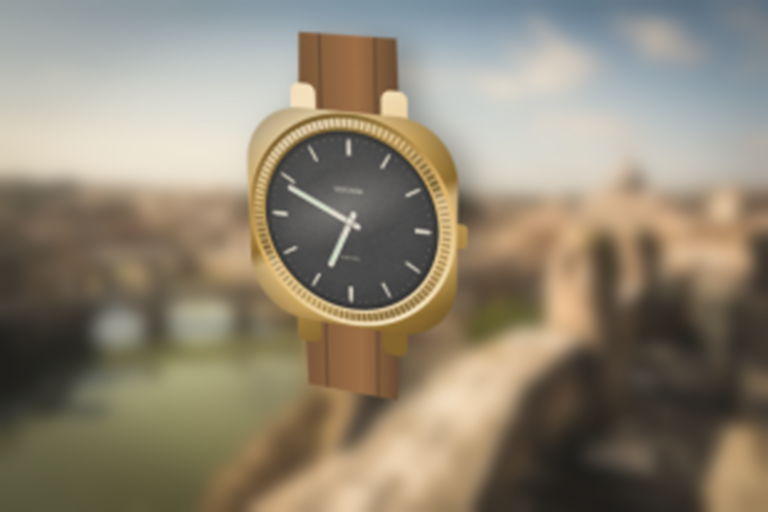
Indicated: 6 h 49 min
